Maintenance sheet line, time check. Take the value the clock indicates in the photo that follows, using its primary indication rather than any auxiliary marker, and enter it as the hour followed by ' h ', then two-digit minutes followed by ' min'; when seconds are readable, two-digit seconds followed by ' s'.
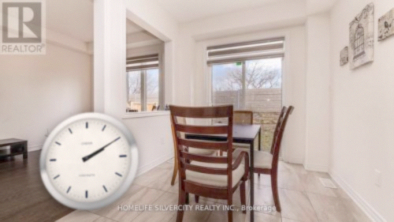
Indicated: 2 h 10 min
